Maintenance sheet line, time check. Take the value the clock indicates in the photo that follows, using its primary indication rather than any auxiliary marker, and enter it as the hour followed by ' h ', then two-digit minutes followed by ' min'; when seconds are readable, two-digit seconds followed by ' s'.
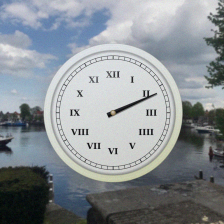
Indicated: 2 h 11 min
